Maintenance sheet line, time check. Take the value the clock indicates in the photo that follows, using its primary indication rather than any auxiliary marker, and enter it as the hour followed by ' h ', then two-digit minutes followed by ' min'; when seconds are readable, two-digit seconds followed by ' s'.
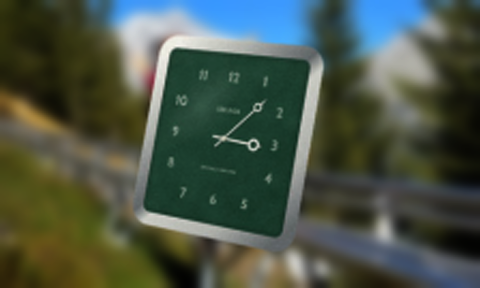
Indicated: 3 h 07 min
